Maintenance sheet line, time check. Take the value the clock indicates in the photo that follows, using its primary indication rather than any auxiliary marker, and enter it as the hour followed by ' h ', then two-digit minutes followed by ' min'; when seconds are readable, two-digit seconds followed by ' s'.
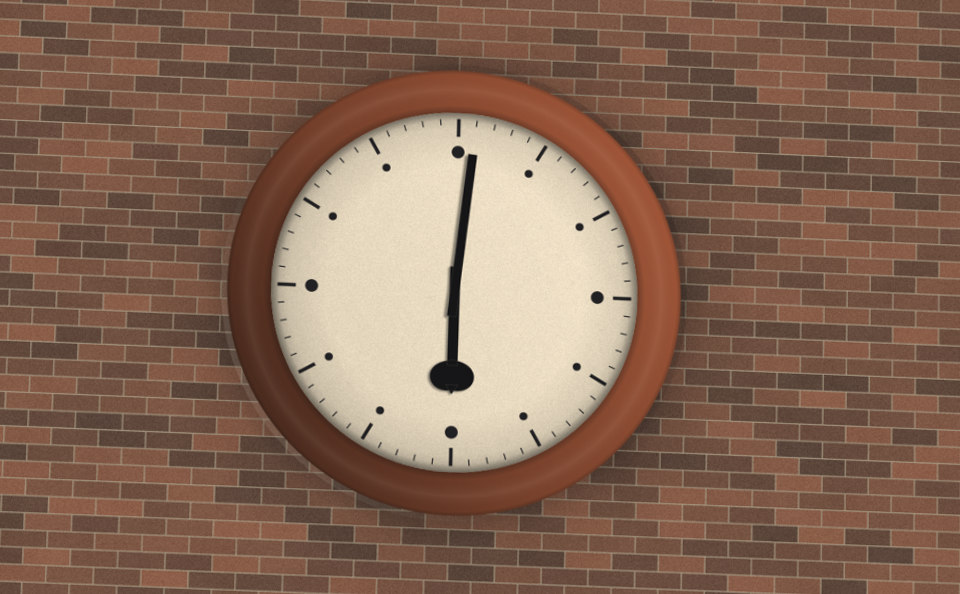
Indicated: 6 h 01 min
